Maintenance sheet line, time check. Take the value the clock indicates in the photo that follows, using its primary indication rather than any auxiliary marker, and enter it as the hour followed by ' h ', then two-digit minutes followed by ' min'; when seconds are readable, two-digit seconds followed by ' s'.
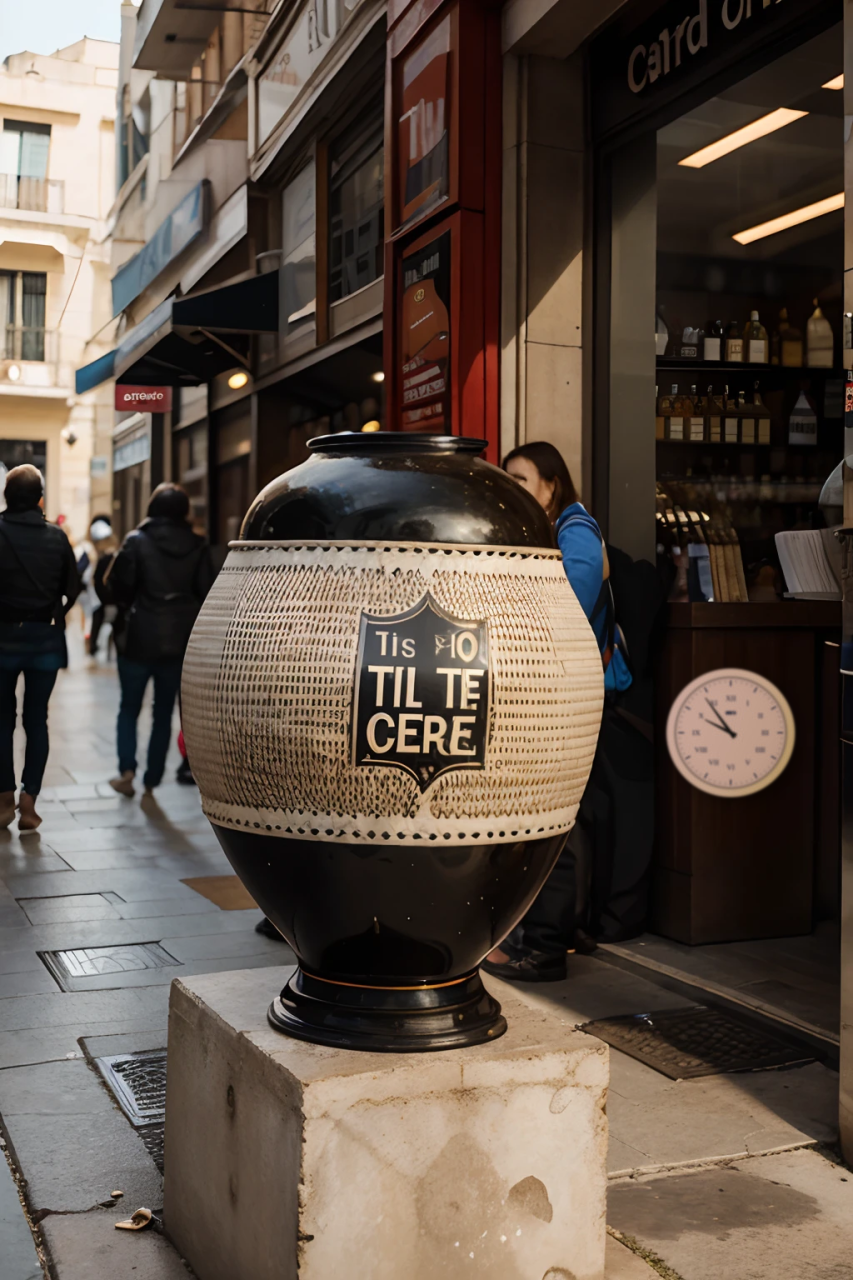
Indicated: 9 h 54 min
